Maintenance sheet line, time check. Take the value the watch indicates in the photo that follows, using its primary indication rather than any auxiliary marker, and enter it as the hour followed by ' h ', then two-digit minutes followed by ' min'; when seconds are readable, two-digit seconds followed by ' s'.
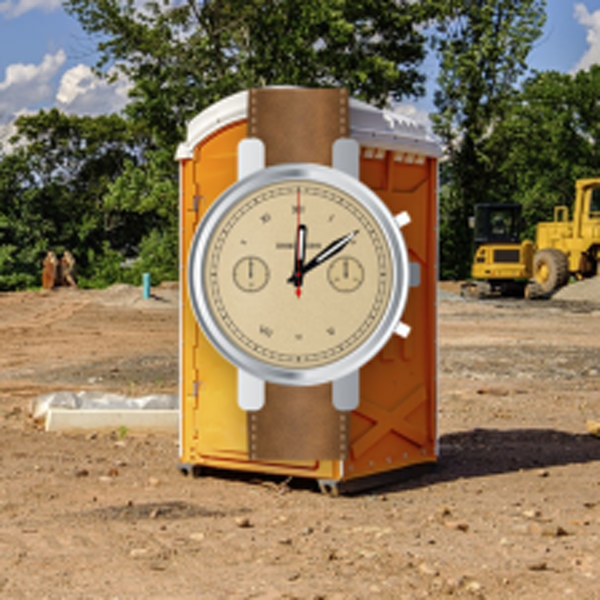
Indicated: 12 h 09 min
